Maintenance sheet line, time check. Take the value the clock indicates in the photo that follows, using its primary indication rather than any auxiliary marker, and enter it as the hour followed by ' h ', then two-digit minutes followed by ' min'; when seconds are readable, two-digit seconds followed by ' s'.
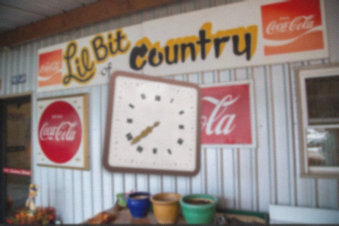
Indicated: 7 h 38 min
